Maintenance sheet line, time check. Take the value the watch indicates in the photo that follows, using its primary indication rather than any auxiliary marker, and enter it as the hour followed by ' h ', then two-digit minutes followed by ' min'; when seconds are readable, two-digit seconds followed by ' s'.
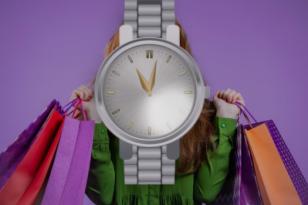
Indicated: 11 h 02 min
